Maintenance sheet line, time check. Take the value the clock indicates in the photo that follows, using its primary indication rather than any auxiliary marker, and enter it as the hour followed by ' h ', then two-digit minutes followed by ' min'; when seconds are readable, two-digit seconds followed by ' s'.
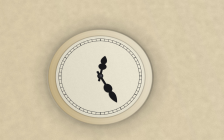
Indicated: 12 h 25 min
